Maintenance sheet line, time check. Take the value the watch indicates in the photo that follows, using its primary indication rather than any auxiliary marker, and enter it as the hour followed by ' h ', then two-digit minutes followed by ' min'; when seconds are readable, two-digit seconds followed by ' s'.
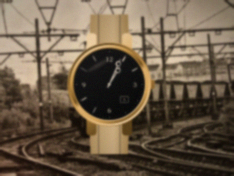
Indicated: 1 h 04 min
